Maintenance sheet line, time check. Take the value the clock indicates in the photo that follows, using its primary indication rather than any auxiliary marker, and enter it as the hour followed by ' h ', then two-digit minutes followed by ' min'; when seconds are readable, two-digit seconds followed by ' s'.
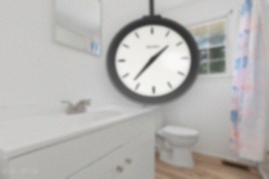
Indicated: 1 h 37 min
